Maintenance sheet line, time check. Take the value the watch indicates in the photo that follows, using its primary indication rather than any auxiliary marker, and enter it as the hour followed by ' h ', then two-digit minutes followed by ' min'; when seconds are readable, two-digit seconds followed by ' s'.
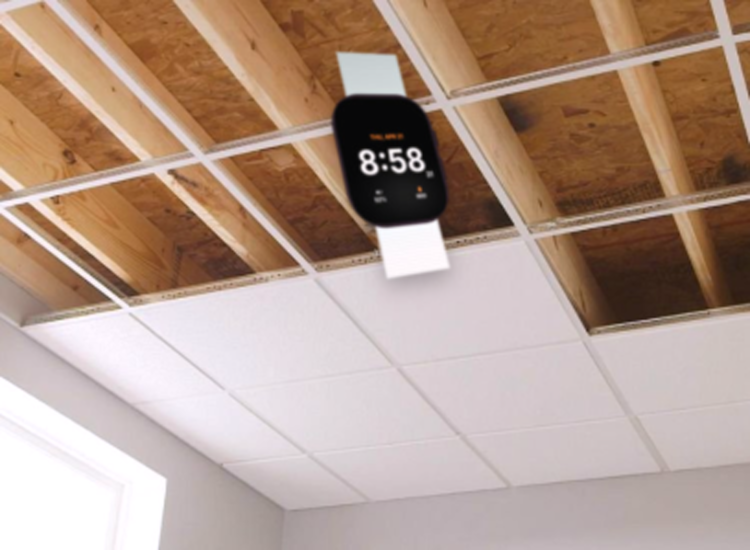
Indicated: 8 h 58 min
